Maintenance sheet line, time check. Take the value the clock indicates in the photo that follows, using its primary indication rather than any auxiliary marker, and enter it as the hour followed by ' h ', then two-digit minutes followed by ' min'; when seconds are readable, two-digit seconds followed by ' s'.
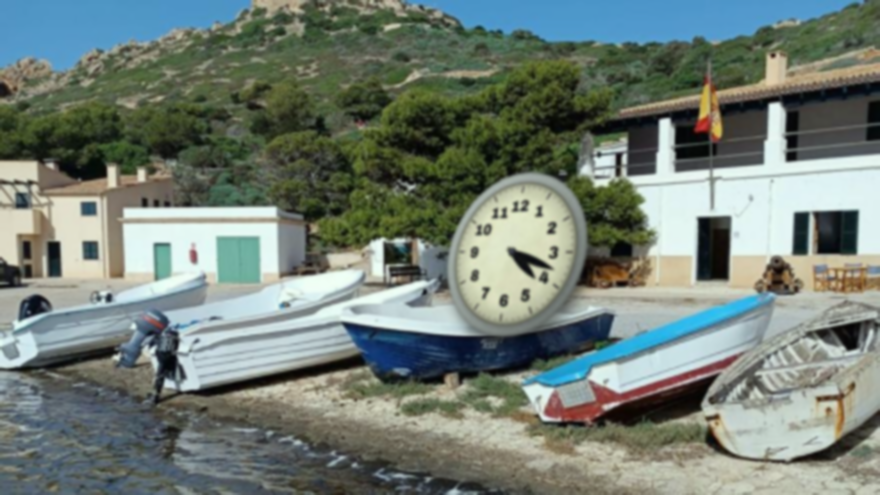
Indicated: 4 h 18 min
